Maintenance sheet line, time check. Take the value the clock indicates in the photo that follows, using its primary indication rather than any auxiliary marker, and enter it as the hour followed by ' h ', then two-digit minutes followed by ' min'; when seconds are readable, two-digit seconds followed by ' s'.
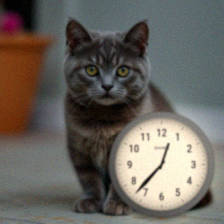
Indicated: 12 h 37 min
